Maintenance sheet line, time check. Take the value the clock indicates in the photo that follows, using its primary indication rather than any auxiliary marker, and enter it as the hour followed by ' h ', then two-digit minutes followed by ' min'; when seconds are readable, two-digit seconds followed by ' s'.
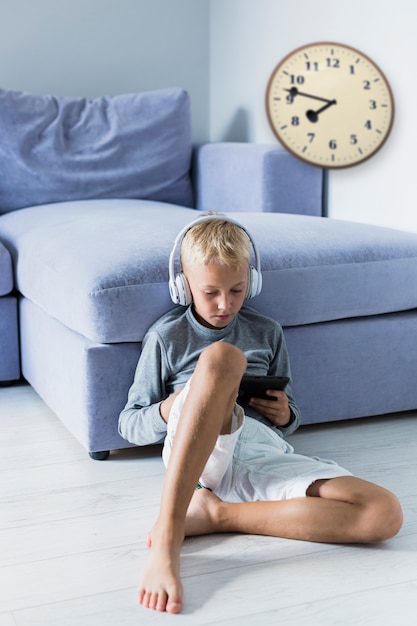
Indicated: 7 h 47 min
